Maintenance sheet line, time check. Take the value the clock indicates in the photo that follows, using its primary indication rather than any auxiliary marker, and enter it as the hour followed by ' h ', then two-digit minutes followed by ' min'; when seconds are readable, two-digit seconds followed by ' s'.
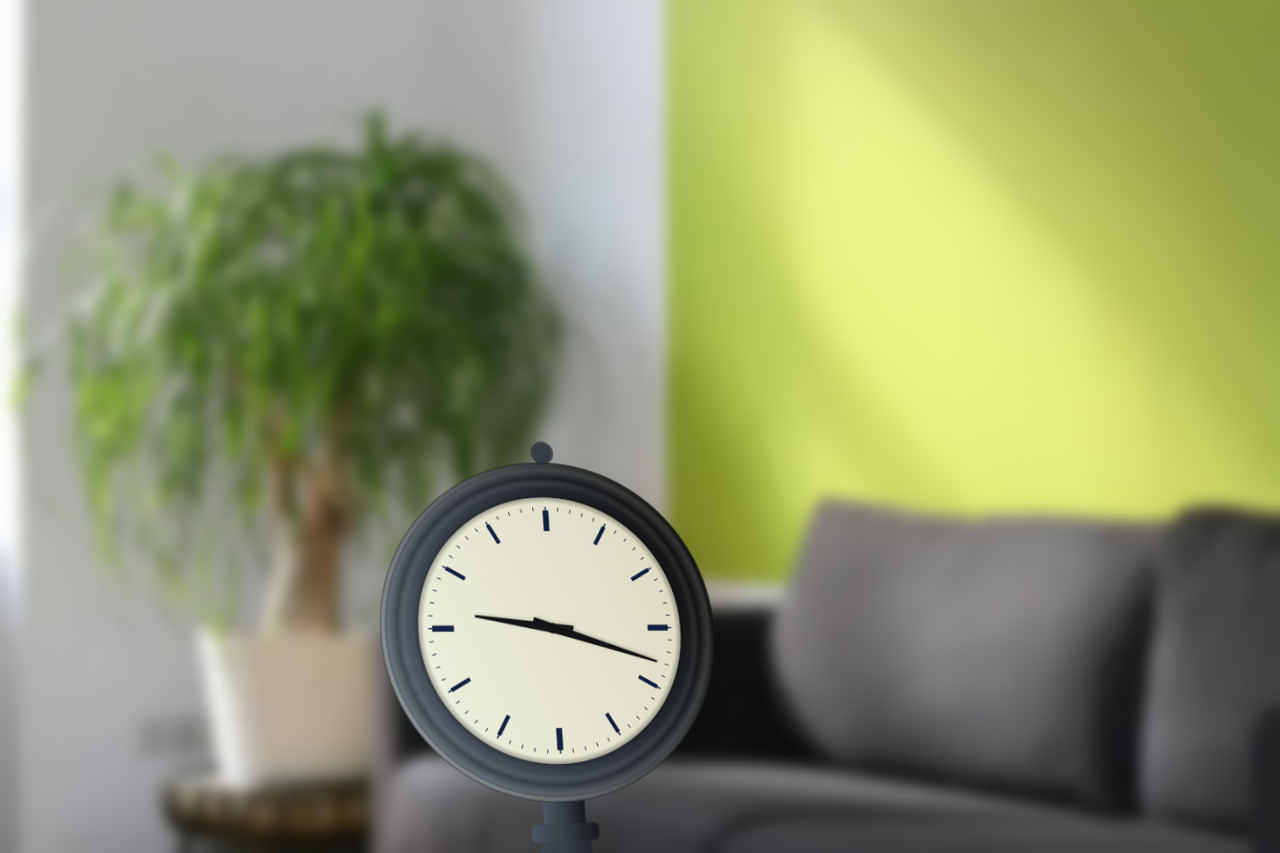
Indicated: 9 h 18 min
